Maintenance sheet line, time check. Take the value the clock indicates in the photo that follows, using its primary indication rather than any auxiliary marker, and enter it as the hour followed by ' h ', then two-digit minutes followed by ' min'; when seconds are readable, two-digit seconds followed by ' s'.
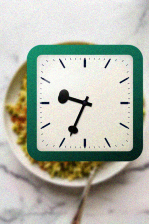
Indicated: 9 h 34 min
